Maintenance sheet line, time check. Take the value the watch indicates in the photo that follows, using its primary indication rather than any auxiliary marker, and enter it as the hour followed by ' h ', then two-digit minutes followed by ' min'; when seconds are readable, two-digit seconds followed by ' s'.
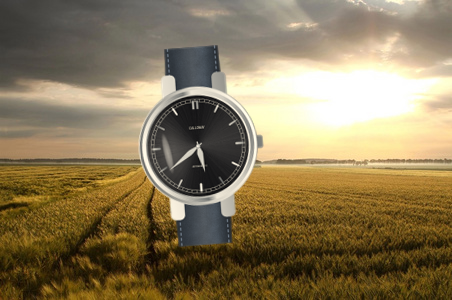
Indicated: 5 h 39 min
